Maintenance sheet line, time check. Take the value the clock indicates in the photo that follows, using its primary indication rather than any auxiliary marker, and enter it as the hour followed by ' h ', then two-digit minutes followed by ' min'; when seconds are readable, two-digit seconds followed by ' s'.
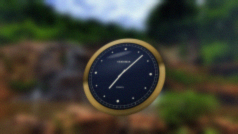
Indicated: 7 h 07 min
